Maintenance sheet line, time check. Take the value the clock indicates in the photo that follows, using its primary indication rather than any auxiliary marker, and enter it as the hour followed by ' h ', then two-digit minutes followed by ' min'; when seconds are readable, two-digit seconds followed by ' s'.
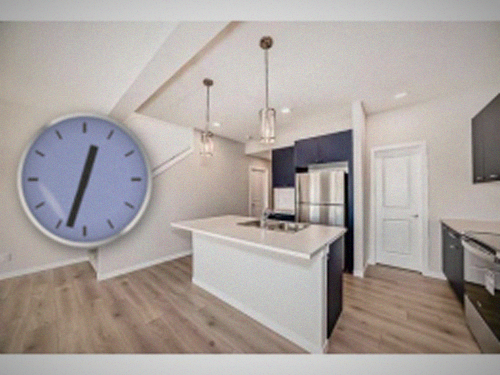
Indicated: 12 h 33 min
